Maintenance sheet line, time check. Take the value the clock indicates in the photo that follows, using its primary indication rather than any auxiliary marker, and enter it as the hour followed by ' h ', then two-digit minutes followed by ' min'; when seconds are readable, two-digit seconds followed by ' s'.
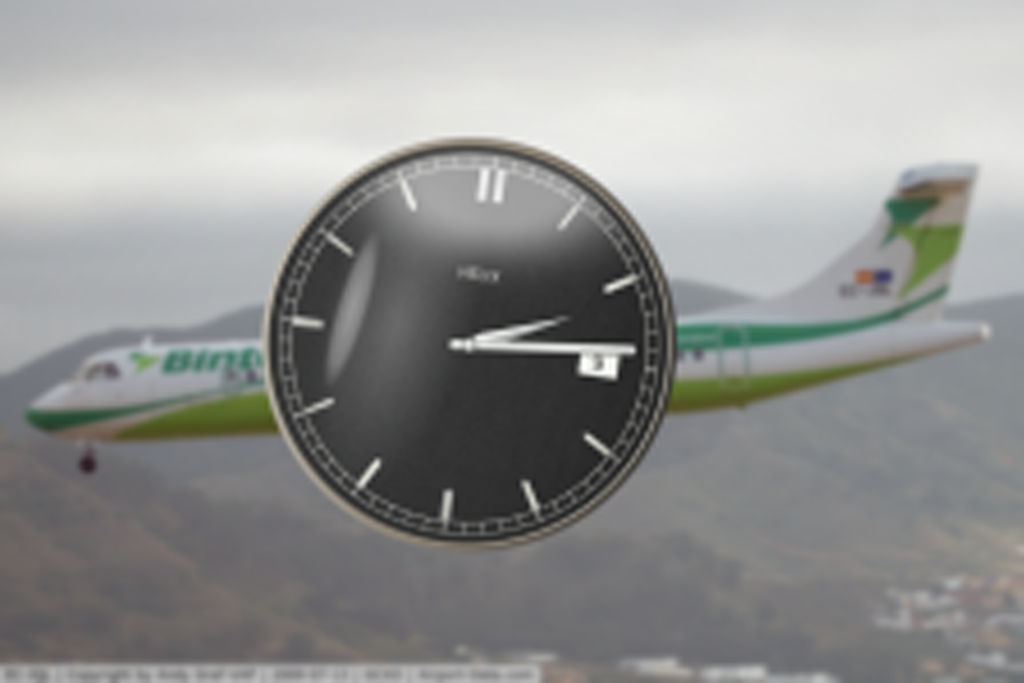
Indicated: 2 h 14 min
